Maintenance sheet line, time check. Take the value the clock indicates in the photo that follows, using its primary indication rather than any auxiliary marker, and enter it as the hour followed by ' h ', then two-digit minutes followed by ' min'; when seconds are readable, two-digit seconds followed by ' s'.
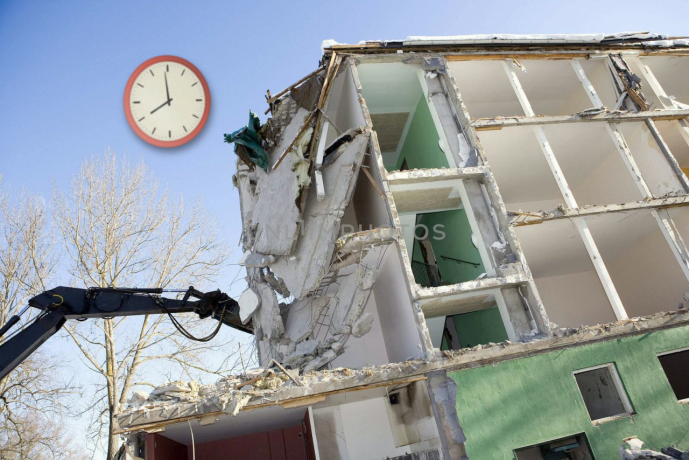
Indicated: 7 h 59 min
